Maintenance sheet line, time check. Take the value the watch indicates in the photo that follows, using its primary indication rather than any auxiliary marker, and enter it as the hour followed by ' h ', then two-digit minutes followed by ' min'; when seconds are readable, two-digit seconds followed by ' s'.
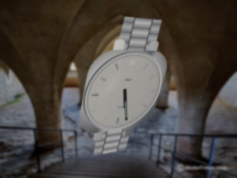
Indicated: 5 h 27 min
